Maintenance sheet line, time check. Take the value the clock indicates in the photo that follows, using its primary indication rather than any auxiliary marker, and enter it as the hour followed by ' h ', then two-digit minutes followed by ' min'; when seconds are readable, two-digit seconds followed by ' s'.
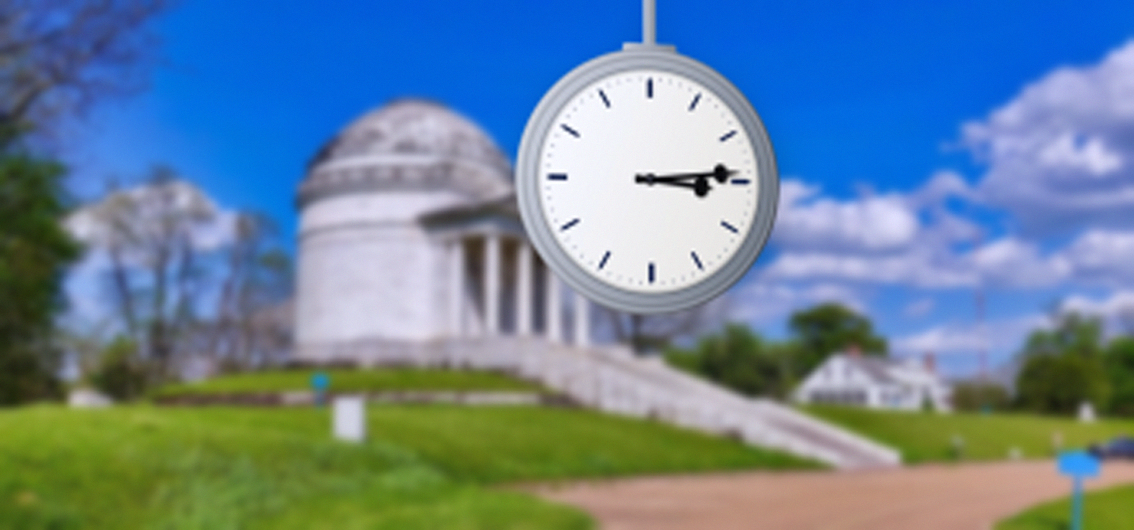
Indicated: 3 h 14 min
